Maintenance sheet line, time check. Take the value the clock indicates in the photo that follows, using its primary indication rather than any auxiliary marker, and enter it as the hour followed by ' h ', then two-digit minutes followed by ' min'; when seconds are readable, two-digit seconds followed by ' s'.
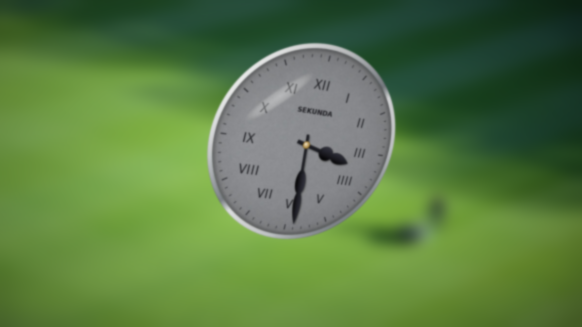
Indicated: 3 h 29 min
